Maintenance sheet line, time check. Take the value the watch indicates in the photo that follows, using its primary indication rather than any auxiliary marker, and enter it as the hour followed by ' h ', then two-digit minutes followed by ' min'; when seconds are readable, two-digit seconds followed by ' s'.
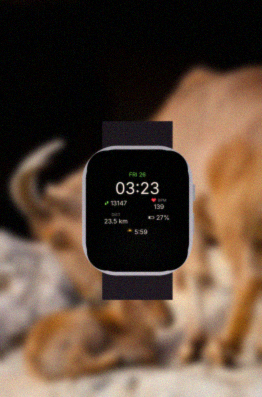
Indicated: 3 h 23 min
